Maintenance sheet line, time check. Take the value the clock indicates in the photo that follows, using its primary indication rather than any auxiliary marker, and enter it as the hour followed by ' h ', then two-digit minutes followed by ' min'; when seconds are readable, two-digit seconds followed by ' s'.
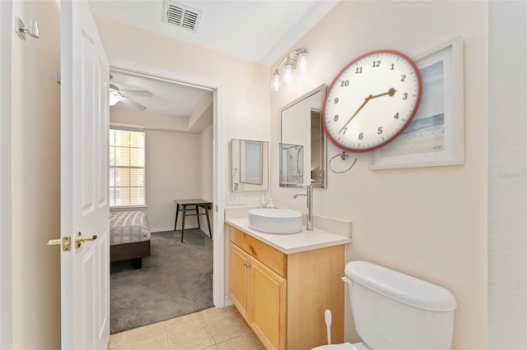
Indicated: 2 h 36 min
